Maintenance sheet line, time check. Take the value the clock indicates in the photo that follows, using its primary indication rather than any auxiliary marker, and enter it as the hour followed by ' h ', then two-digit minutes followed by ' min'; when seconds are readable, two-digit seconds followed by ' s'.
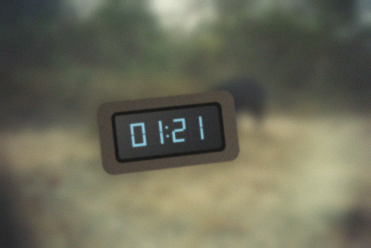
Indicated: 1 h 21 min
